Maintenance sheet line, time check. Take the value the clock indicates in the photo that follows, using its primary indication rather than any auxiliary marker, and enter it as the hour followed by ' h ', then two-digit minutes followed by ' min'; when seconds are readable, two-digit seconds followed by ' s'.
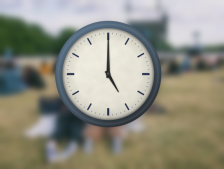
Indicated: 5 h 00 min
